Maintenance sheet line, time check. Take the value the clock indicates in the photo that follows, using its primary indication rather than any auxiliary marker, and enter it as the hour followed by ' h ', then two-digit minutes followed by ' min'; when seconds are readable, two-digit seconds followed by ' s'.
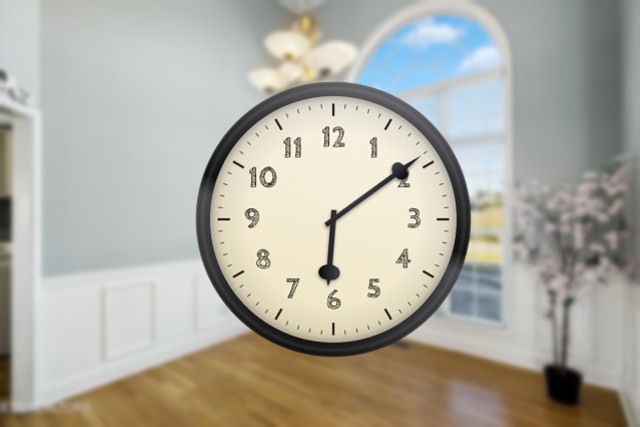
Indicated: 6 h 09 min
